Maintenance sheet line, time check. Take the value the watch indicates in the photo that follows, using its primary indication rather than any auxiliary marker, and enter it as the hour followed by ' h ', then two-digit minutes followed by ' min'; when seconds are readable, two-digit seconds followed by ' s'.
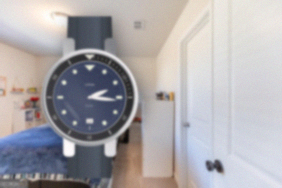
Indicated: 2 h 16 min
